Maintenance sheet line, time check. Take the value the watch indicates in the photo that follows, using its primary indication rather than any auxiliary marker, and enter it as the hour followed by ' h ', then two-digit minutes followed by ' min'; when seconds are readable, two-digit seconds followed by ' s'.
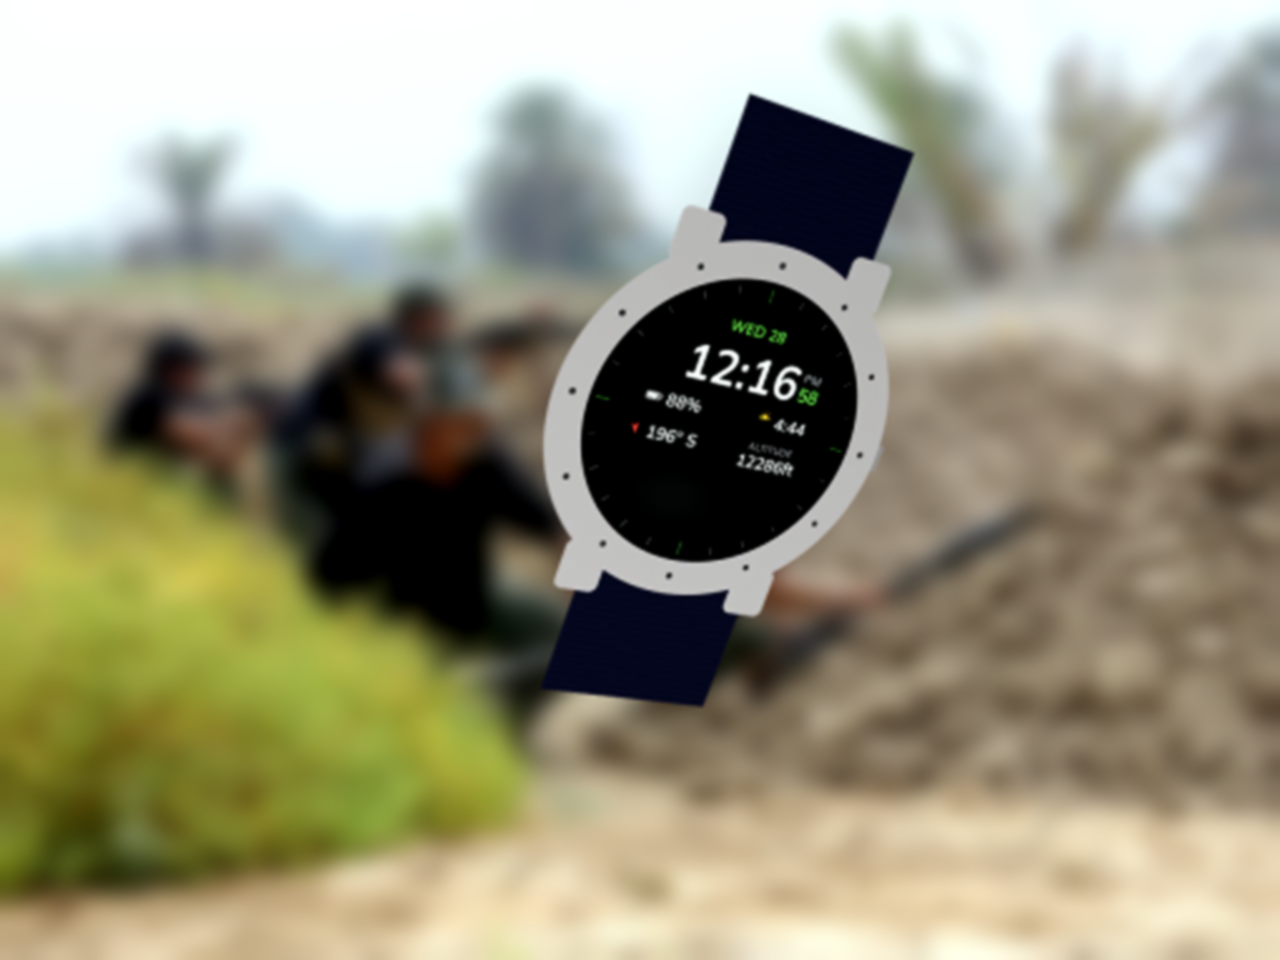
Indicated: 12 h 16 min
